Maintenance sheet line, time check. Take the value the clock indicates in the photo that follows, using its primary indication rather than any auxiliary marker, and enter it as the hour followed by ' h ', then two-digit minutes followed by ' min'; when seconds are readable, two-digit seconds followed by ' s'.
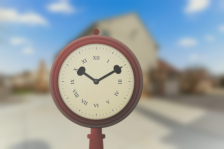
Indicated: 10 h 10 min
